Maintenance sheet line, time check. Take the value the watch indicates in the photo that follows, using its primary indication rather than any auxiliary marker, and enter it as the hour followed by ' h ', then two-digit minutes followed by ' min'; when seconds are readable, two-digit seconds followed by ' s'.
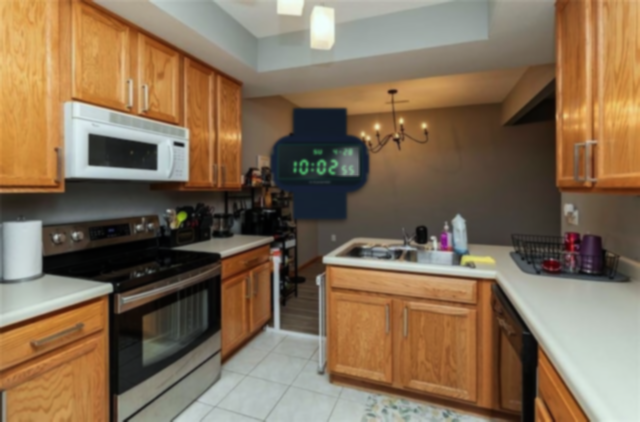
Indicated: 10 h 02 min
